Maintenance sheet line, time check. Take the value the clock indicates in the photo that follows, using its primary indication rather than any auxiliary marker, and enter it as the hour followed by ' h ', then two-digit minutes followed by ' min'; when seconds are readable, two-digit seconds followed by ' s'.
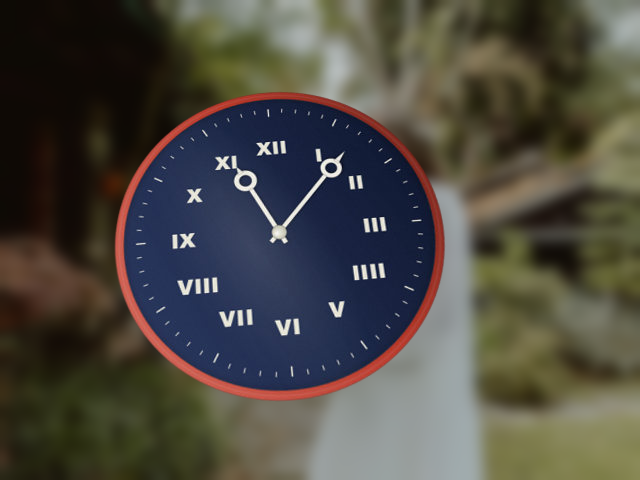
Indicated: 11 h 07 min
